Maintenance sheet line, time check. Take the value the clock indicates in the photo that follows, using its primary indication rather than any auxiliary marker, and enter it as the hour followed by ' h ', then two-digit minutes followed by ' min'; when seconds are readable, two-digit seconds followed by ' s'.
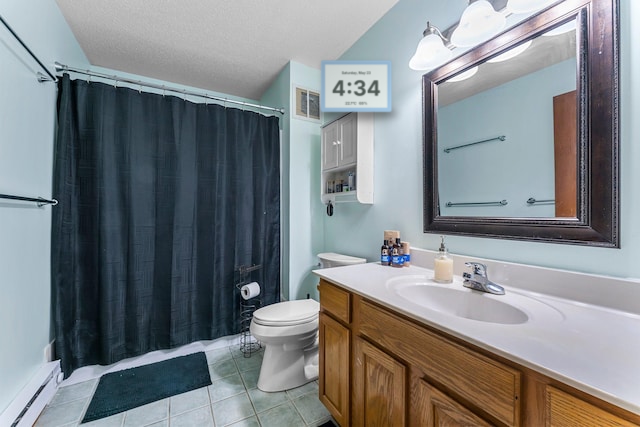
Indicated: 4 h 34 min
